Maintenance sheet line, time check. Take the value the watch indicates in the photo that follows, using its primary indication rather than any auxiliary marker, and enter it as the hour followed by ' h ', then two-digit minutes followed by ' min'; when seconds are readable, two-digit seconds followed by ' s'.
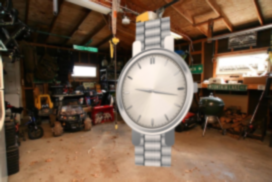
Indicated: 9 h 17 min
